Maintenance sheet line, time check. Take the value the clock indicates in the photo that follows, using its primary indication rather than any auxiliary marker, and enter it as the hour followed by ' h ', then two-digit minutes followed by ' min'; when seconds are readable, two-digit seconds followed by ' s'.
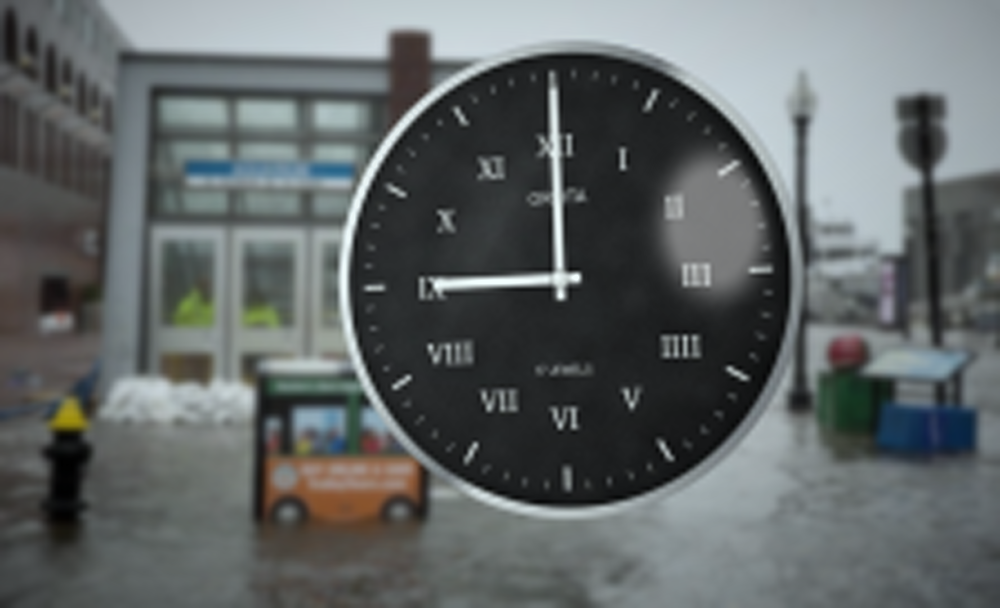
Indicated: 9 h 00 min
